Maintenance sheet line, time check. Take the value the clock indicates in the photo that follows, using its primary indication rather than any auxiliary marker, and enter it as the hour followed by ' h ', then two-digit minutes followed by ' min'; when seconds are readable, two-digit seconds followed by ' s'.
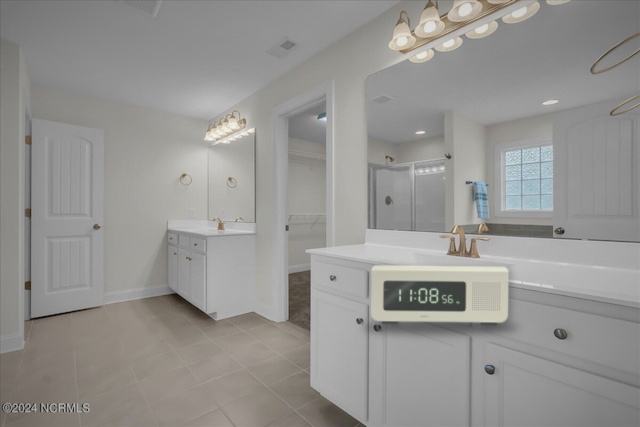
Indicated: 11 h 08 min
